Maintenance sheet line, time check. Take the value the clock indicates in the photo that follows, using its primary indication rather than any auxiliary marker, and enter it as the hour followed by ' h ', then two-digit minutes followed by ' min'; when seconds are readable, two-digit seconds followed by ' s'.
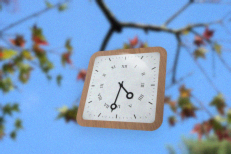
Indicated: 4 h 32 min
